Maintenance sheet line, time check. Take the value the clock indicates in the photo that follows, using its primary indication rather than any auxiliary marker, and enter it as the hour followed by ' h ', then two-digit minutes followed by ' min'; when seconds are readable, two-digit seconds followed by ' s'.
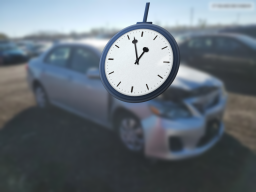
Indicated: 12 h 57 min
